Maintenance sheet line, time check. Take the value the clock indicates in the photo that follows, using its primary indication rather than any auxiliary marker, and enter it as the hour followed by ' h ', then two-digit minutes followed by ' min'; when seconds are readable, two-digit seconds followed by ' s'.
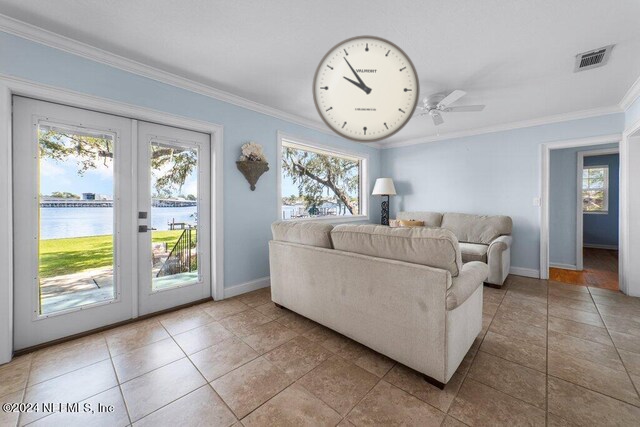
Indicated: 9 h 54 min
